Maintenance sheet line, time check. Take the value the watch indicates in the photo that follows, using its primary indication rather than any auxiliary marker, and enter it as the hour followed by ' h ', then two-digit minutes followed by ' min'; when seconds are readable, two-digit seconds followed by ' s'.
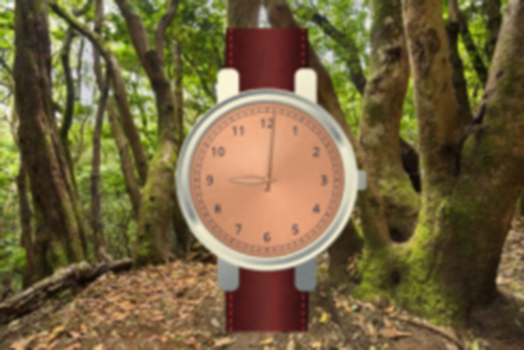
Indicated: 9 h 01 min
